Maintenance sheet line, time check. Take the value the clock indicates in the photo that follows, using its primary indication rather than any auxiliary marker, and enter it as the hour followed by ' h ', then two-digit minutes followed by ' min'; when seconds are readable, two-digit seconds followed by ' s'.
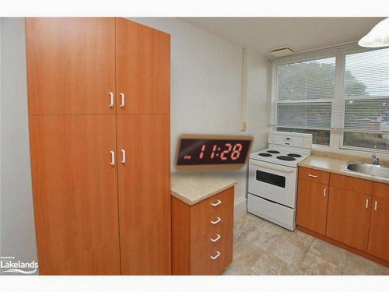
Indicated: 11 h 28 min
